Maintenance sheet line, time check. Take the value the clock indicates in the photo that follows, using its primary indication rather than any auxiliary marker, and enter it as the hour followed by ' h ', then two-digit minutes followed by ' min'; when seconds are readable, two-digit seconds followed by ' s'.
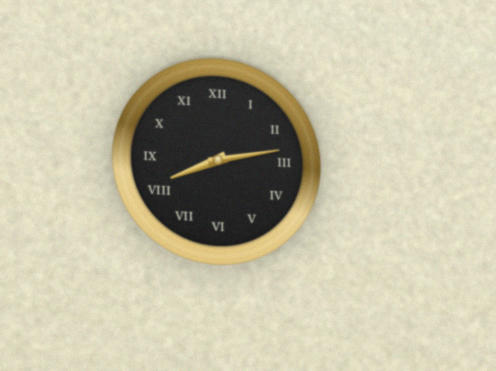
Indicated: 8 h 13 min
